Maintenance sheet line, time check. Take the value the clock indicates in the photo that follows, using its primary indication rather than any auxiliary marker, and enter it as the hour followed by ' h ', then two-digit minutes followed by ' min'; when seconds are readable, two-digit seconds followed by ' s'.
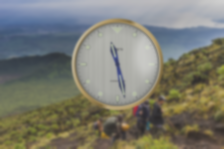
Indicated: 11 h 28 min
